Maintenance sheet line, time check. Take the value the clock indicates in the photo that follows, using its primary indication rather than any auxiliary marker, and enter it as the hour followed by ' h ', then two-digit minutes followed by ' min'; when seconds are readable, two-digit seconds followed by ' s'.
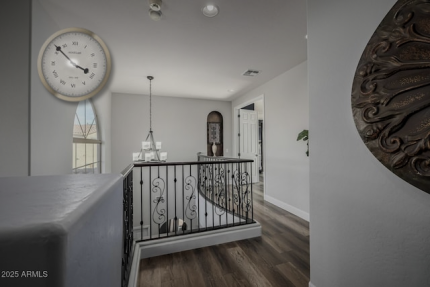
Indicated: 3 h 52 min
